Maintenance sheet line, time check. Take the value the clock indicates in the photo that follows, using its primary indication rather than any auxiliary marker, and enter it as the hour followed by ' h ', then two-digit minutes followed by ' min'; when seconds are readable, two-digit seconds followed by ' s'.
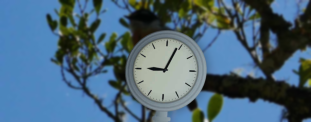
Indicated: 9 h 04 min
